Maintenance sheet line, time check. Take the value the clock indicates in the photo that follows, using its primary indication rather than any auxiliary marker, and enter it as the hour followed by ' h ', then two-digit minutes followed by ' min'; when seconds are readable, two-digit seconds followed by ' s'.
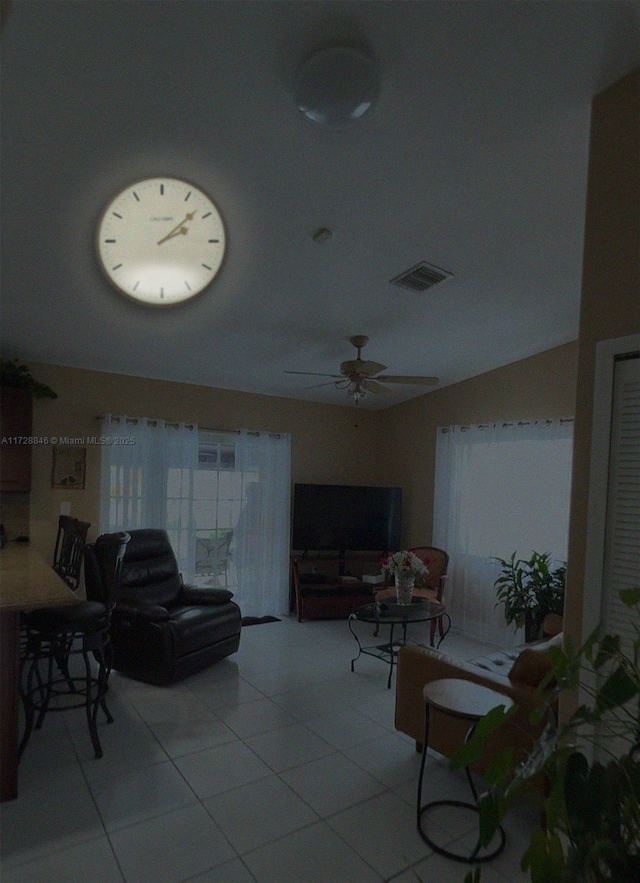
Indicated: 2 h 08 min
